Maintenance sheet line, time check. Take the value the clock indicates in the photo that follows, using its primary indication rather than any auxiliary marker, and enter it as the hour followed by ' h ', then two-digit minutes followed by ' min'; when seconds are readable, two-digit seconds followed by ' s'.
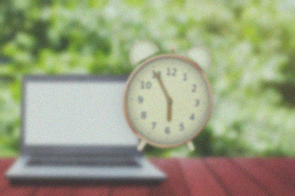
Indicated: 5 h 55 min
